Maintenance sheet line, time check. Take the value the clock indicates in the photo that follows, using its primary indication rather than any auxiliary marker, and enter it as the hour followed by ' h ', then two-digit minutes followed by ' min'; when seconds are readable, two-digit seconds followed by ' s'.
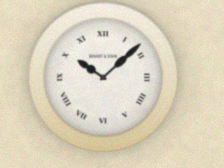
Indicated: 10 h 08 min
